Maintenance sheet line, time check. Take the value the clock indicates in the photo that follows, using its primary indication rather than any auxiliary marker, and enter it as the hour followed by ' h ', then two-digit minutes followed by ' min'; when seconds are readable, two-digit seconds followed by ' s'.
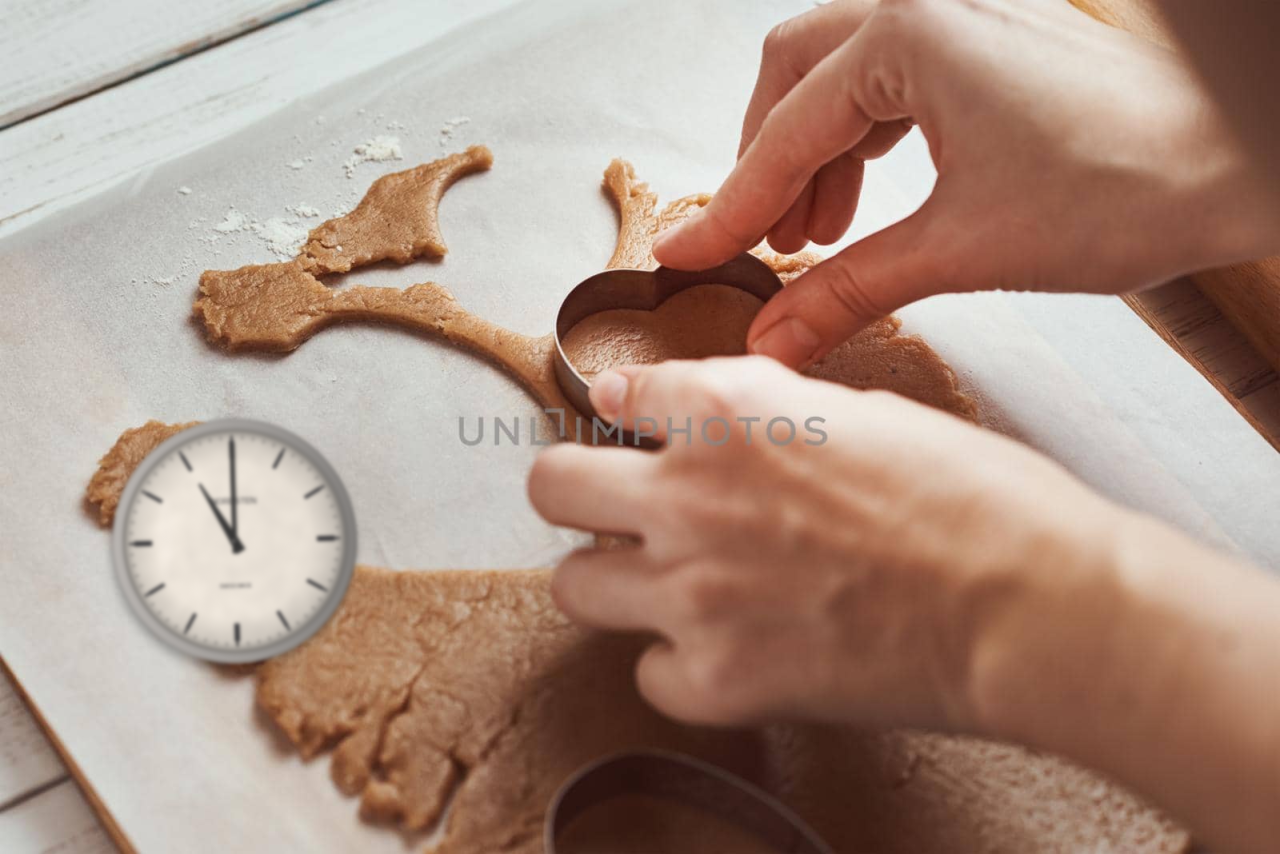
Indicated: 11 h 00 min
